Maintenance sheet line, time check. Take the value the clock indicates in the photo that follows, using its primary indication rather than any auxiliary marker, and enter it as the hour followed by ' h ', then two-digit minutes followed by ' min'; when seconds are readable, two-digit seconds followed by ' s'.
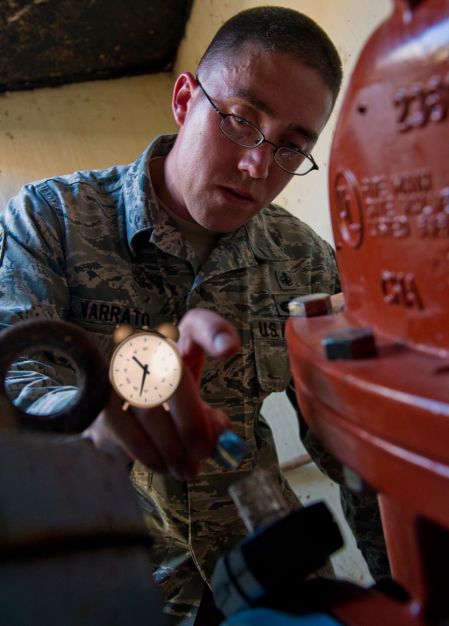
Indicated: 10 h 32 min
